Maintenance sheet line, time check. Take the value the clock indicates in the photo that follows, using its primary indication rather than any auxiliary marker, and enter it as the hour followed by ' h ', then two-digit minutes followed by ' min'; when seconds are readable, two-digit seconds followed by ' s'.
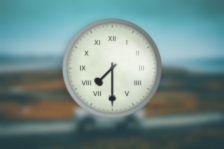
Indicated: 7 h 30 min
